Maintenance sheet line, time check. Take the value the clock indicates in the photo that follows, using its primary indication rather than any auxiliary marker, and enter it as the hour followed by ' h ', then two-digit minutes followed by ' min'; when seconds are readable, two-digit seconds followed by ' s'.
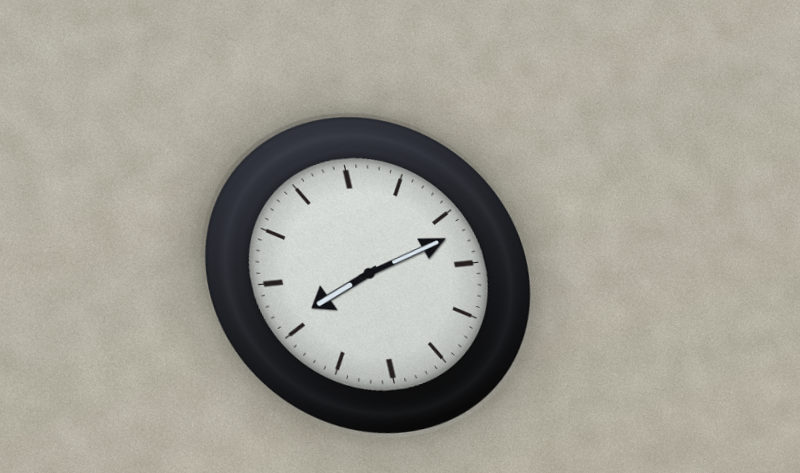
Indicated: 8 h 12 min
